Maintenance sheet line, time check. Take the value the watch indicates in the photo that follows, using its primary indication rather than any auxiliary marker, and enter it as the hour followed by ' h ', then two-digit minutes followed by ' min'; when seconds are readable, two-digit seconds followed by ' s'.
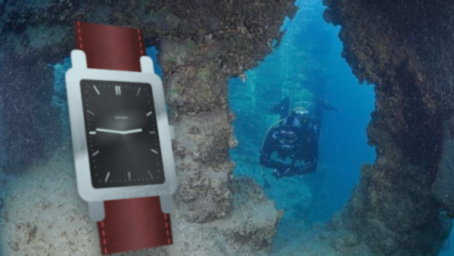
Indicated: 2 h 46 min
